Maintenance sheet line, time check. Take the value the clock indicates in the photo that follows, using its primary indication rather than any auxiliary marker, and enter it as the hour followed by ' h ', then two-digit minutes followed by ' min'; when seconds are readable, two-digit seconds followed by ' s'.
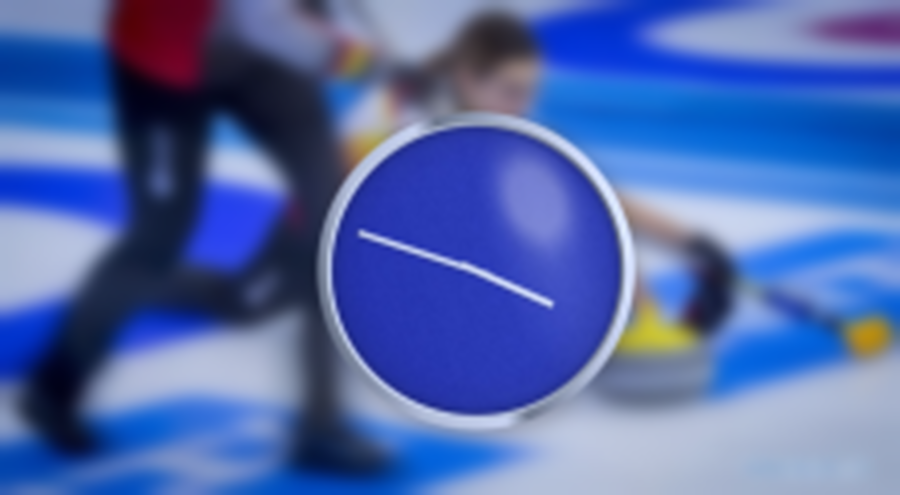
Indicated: 3 h 48 min
